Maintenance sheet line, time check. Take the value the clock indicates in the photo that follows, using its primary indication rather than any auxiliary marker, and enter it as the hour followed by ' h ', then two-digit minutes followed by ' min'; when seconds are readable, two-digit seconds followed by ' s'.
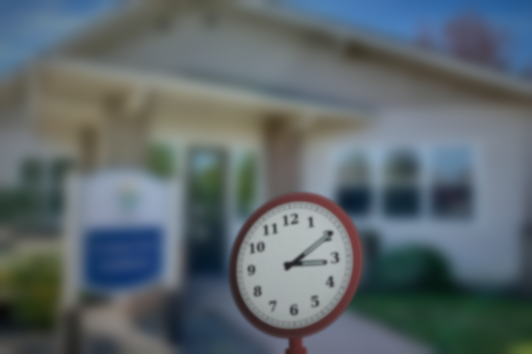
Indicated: 3 h 10 min
